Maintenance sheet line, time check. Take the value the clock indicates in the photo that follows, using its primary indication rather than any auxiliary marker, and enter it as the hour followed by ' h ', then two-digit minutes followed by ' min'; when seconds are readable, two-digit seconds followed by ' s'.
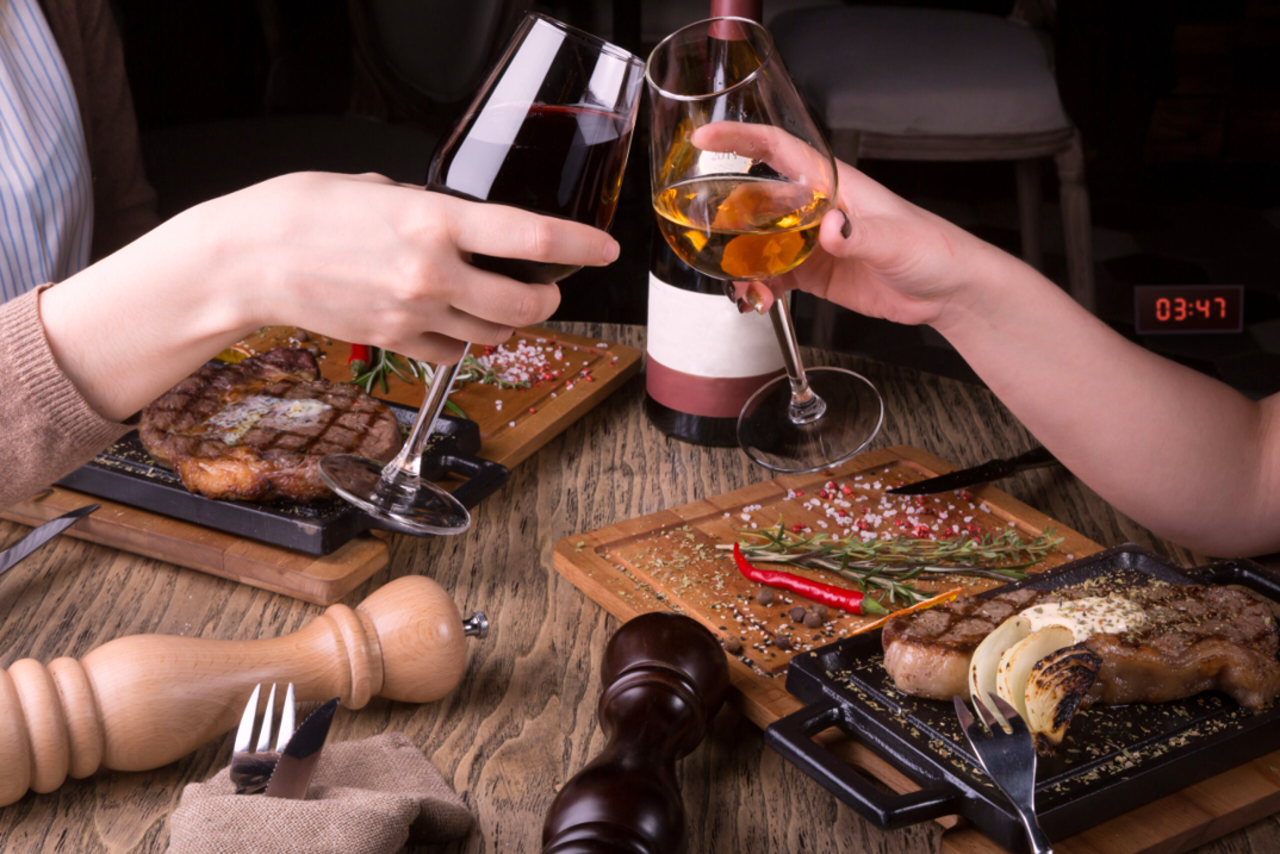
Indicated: 3 h 47 min
